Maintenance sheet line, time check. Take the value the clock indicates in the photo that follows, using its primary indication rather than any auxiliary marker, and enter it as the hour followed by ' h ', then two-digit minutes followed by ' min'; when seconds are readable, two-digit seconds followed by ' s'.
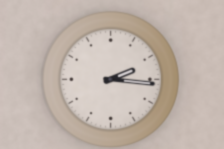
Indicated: 2 h 16 min
